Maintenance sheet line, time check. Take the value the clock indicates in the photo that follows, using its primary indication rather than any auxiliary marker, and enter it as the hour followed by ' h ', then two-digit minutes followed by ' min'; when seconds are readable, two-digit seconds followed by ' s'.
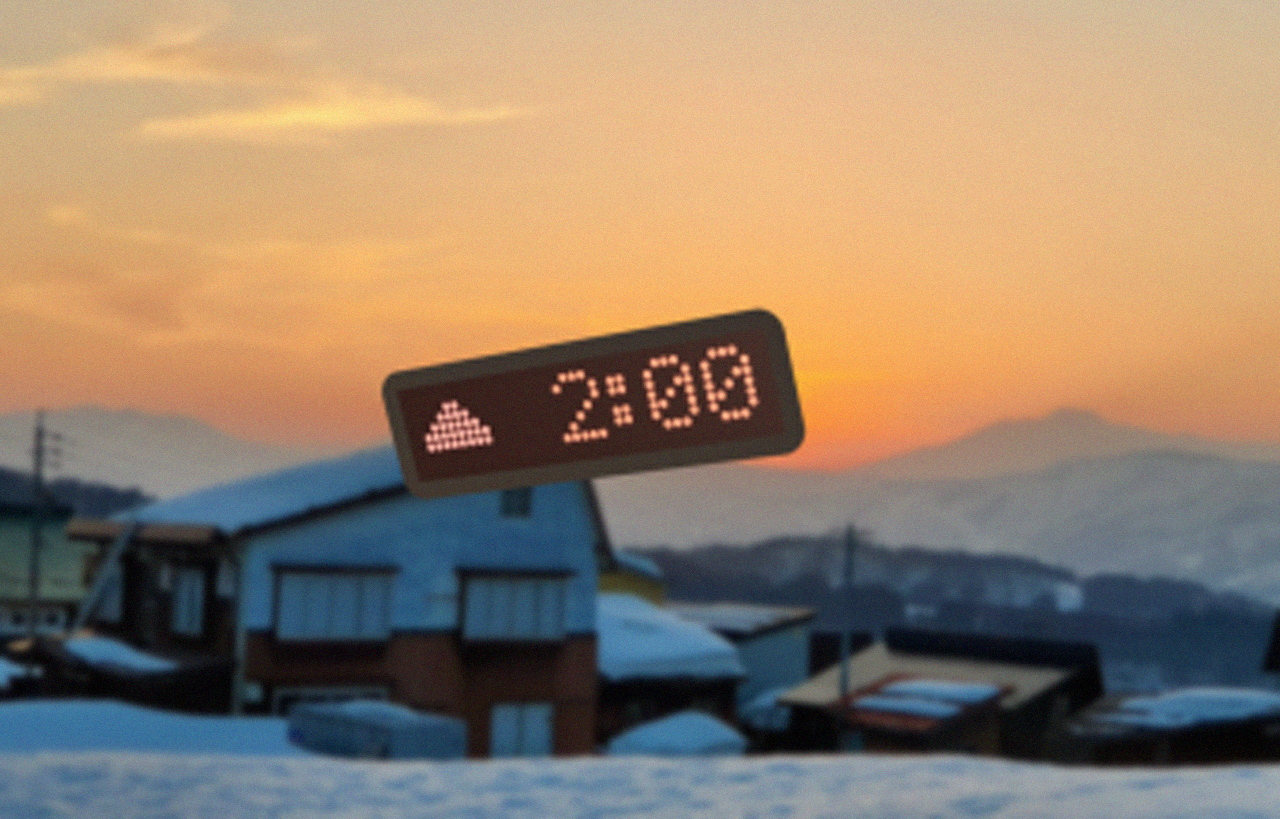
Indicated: 2 h 00 min
